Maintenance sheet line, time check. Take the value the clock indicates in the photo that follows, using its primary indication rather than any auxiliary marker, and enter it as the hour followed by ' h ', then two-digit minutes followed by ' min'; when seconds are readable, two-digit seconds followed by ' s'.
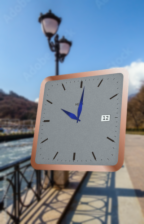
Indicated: 10 h 01 min
